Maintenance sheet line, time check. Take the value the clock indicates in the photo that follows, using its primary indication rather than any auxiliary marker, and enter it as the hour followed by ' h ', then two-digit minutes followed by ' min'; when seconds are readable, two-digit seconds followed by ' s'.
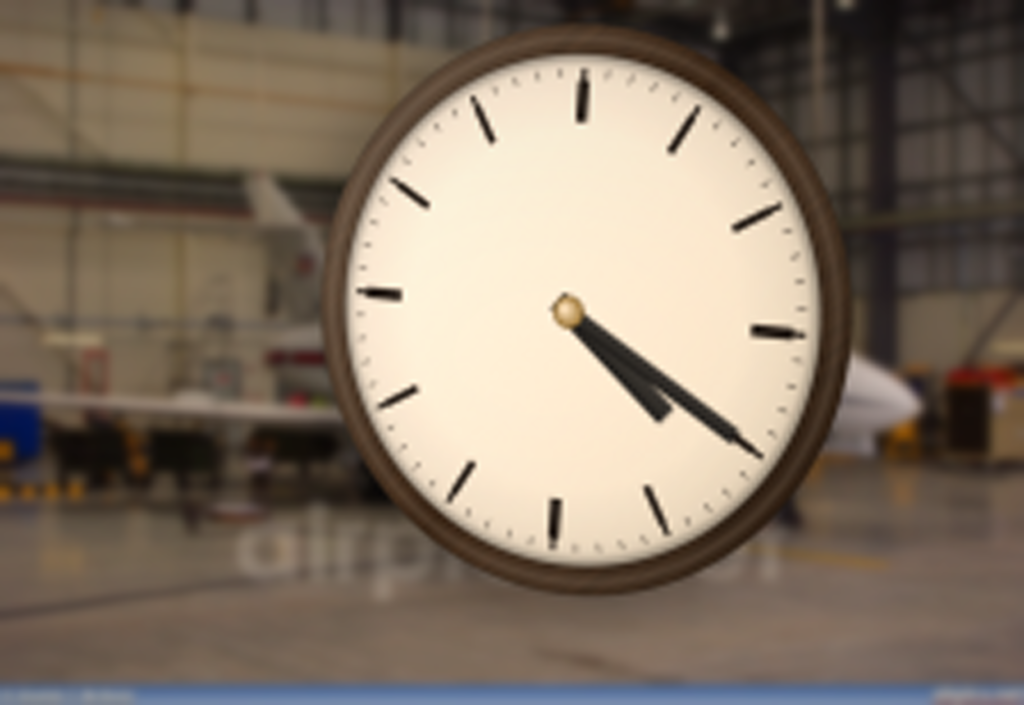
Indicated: 4 h 20 min
